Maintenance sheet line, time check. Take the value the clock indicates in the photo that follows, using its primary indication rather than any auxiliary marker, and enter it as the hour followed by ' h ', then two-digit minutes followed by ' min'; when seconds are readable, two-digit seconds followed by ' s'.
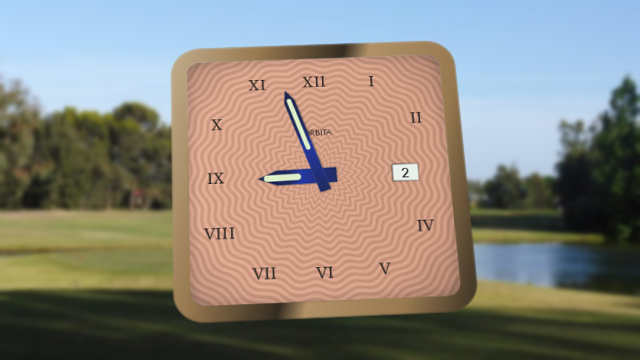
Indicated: 8 h 57 min
